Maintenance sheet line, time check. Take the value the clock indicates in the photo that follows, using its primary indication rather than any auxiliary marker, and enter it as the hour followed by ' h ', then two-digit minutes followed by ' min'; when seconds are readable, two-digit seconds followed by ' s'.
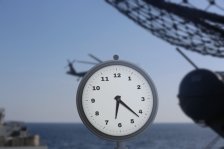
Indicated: 6 h 22 min
